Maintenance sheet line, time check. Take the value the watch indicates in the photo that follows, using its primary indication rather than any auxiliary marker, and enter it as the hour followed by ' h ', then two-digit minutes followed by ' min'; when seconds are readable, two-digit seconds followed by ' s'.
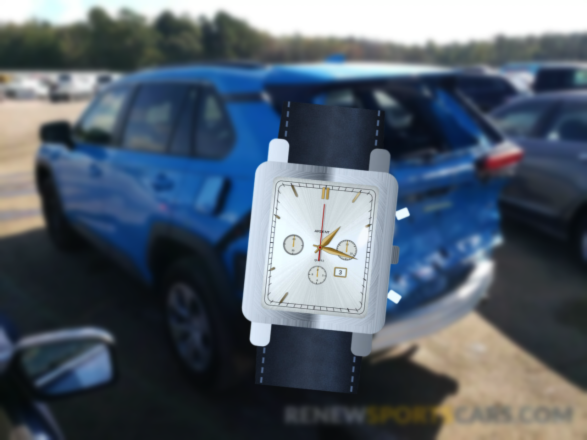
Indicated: 1 h 17 min
